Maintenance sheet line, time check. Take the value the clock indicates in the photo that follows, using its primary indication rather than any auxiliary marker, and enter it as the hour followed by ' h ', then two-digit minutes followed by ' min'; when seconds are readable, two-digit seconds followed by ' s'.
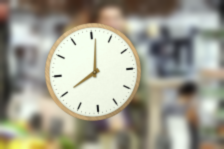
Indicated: 8 h 01 min
